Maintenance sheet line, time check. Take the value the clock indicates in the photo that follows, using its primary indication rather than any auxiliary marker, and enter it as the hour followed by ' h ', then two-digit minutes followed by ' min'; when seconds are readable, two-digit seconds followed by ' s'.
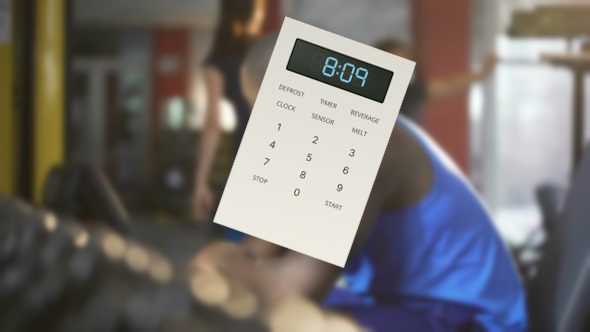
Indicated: 8 h 09 min
